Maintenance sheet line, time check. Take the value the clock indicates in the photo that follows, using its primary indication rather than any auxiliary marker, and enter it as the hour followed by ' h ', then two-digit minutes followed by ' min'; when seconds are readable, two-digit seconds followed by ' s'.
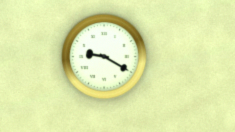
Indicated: 9 h 20 min
